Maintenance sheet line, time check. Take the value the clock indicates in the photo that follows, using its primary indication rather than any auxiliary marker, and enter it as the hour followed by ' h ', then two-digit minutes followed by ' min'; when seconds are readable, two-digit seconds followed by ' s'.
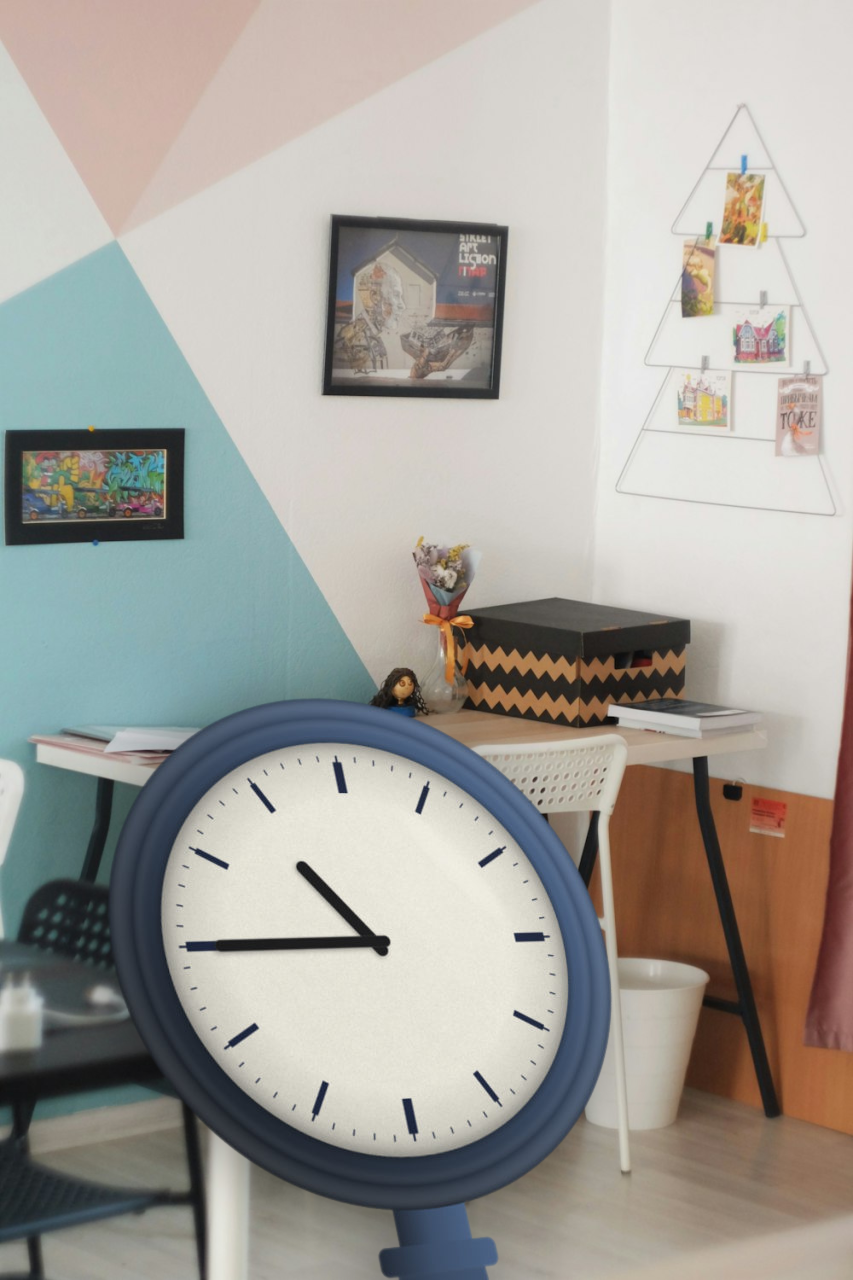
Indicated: 10 h 45 min
